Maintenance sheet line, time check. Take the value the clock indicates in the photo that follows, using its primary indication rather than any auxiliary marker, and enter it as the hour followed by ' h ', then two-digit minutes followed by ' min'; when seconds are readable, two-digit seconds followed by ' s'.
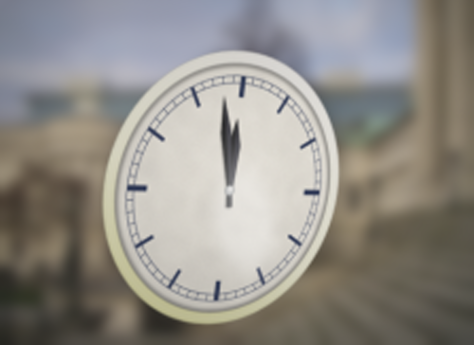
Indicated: 11 h 58 min
